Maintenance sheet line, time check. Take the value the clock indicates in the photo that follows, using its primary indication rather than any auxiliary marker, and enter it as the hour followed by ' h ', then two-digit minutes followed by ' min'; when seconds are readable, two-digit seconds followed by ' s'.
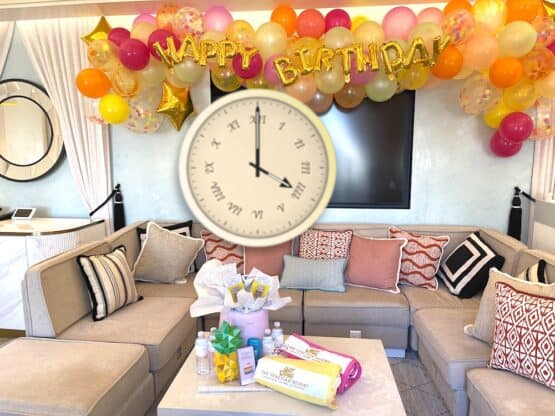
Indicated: 4 h 00 min
